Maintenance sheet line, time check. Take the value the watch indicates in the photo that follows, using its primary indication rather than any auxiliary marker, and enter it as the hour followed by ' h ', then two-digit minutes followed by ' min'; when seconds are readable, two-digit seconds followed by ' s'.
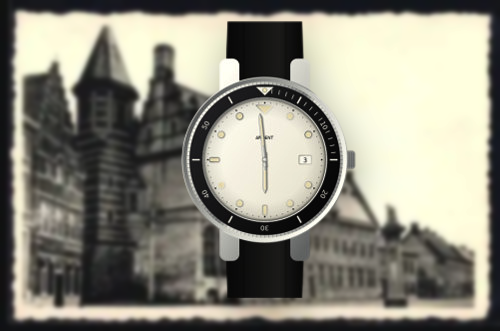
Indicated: 5 h 59 min
